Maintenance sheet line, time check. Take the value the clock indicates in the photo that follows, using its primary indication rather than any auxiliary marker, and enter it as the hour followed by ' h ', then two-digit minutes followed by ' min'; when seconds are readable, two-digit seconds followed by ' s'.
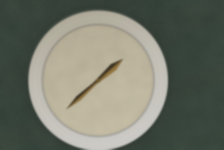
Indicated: 1 h 38 min
